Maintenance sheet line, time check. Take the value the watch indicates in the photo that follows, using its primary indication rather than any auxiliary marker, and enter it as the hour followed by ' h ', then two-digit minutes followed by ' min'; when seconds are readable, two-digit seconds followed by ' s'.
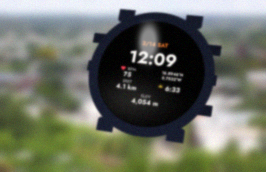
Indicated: 12 h 09 min
